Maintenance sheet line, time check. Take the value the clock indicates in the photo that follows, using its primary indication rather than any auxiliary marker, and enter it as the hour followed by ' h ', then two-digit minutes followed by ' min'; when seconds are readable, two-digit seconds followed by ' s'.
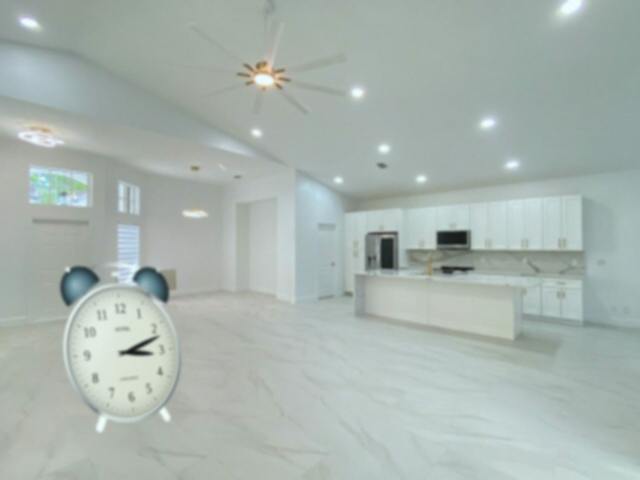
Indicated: 3 h 12 min
